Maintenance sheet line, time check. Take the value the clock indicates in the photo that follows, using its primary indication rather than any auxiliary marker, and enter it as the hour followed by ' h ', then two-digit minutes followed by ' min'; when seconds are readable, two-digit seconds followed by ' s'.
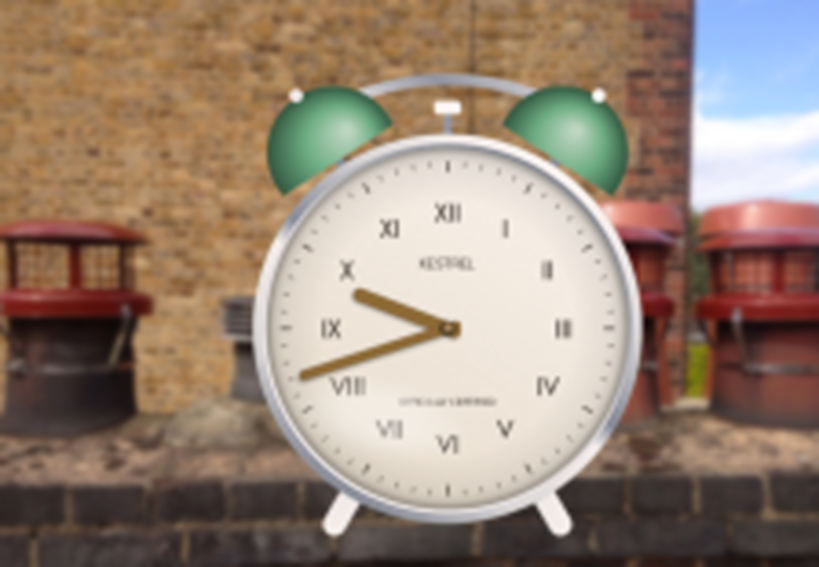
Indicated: 9 h 42 min
